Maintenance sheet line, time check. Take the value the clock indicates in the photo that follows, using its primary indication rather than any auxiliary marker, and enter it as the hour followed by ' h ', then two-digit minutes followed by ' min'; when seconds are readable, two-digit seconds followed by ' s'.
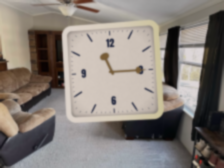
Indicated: 11 h 15 min
